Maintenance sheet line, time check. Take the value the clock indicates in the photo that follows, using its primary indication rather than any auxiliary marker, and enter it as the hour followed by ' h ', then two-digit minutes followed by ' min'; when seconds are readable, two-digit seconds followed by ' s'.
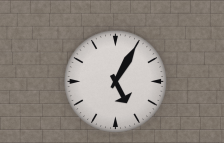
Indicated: 5 h 05 min
